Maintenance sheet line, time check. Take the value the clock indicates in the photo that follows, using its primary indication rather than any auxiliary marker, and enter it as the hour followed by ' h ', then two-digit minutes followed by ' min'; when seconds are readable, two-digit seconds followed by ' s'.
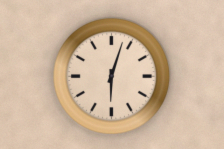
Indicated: 6 h 03 min
